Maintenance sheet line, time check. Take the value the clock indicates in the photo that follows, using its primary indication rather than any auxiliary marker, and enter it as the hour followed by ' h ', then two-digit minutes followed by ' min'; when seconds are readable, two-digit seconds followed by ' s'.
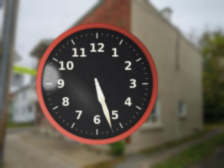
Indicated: 5 h 27 min
